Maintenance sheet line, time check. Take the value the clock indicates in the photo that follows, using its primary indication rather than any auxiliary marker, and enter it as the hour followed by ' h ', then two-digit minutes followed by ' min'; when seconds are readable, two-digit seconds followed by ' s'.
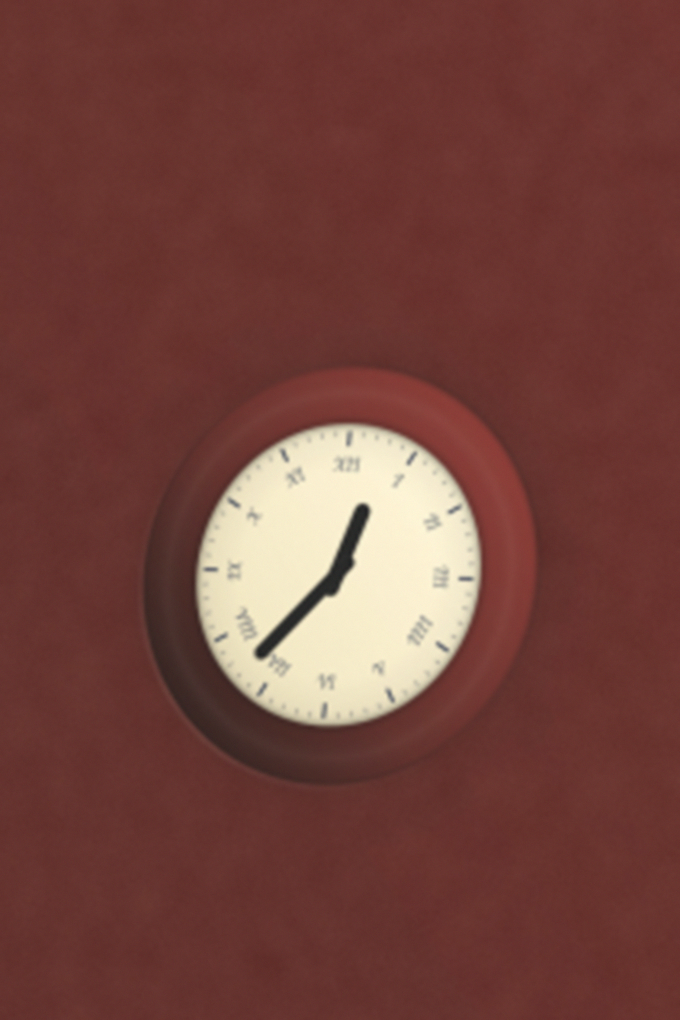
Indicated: 12 h 37 min
